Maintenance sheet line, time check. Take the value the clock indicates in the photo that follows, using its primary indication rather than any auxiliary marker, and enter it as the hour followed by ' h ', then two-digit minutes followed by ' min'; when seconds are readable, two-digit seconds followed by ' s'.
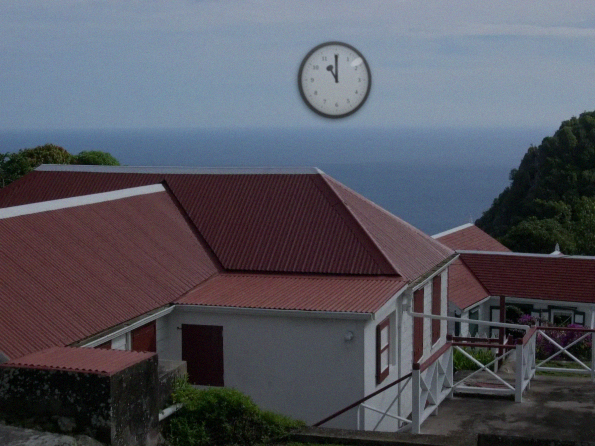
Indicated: 11 h 00 min
